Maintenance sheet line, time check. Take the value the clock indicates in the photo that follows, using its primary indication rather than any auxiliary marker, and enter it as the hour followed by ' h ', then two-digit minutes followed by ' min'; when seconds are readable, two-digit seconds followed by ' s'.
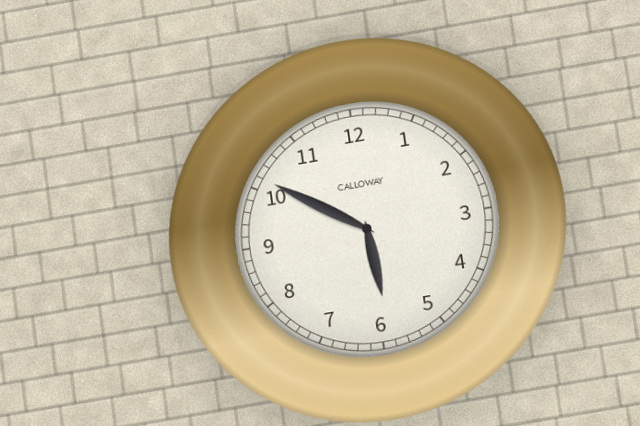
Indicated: 5 h 51 min
